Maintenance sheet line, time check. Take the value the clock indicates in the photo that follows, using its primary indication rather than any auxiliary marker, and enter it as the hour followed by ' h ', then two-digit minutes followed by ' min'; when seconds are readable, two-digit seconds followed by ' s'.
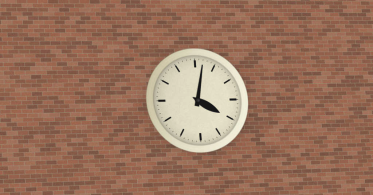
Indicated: 4 h 02 min
